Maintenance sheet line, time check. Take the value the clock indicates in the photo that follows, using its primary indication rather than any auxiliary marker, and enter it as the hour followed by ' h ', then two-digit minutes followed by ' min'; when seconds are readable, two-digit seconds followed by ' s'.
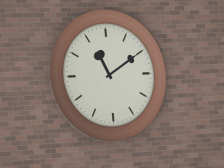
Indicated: 11 h 10 min
